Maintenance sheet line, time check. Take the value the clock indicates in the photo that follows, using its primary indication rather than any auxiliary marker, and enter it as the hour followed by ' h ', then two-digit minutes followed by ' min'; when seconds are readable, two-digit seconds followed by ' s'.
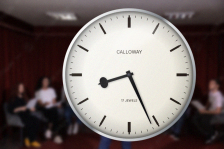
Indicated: 8 h 26 min
